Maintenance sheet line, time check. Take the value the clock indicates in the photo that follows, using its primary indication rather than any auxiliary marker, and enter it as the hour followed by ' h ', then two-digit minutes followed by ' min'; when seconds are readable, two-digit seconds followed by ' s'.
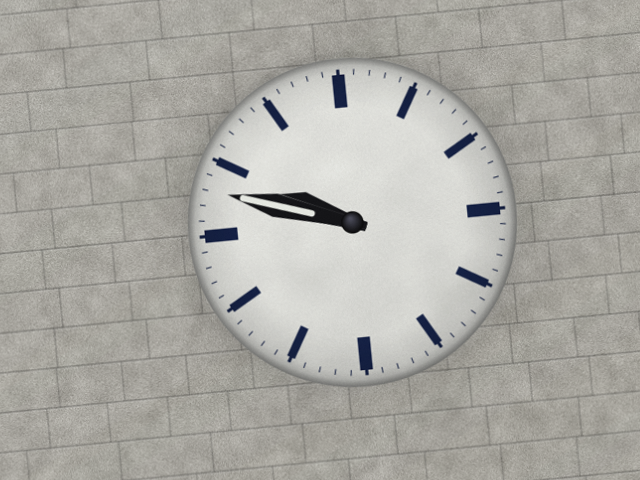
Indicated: 9 h 48 min
